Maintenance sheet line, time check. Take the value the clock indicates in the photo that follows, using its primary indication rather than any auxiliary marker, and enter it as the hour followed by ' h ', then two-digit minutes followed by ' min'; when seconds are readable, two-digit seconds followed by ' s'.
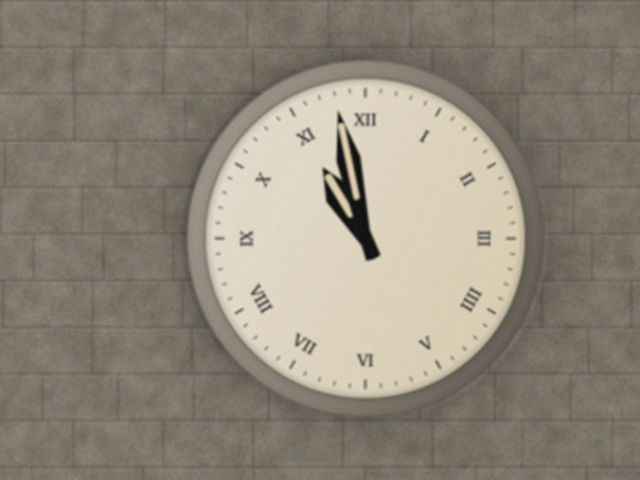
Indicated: 10 h 58 min
